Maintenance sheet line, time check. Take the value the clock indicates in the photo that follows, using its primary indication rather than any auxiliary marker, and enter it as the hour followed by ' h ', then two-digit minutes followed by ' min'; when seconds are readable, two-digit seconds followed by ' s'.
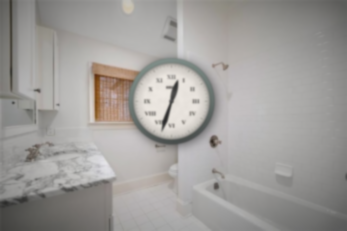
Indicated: 12 h 33 min
